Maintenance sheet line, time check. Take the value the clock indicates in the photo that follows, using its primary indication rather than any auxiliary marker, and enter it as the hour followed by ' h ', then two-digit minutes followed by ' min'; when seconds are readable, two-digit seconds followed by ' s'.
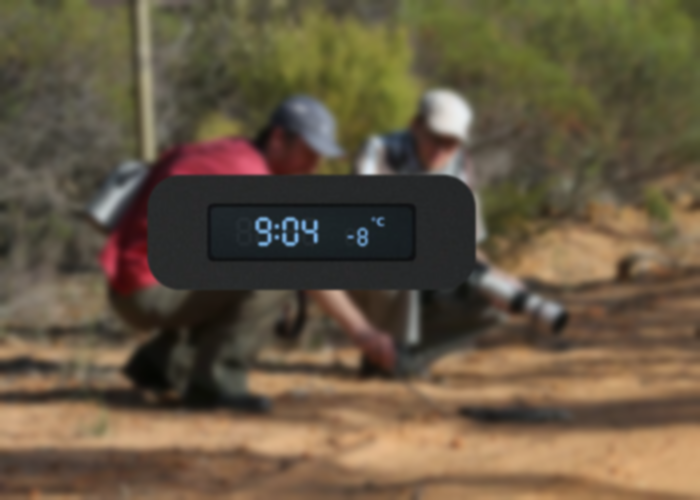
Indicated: 9 h 04 min
